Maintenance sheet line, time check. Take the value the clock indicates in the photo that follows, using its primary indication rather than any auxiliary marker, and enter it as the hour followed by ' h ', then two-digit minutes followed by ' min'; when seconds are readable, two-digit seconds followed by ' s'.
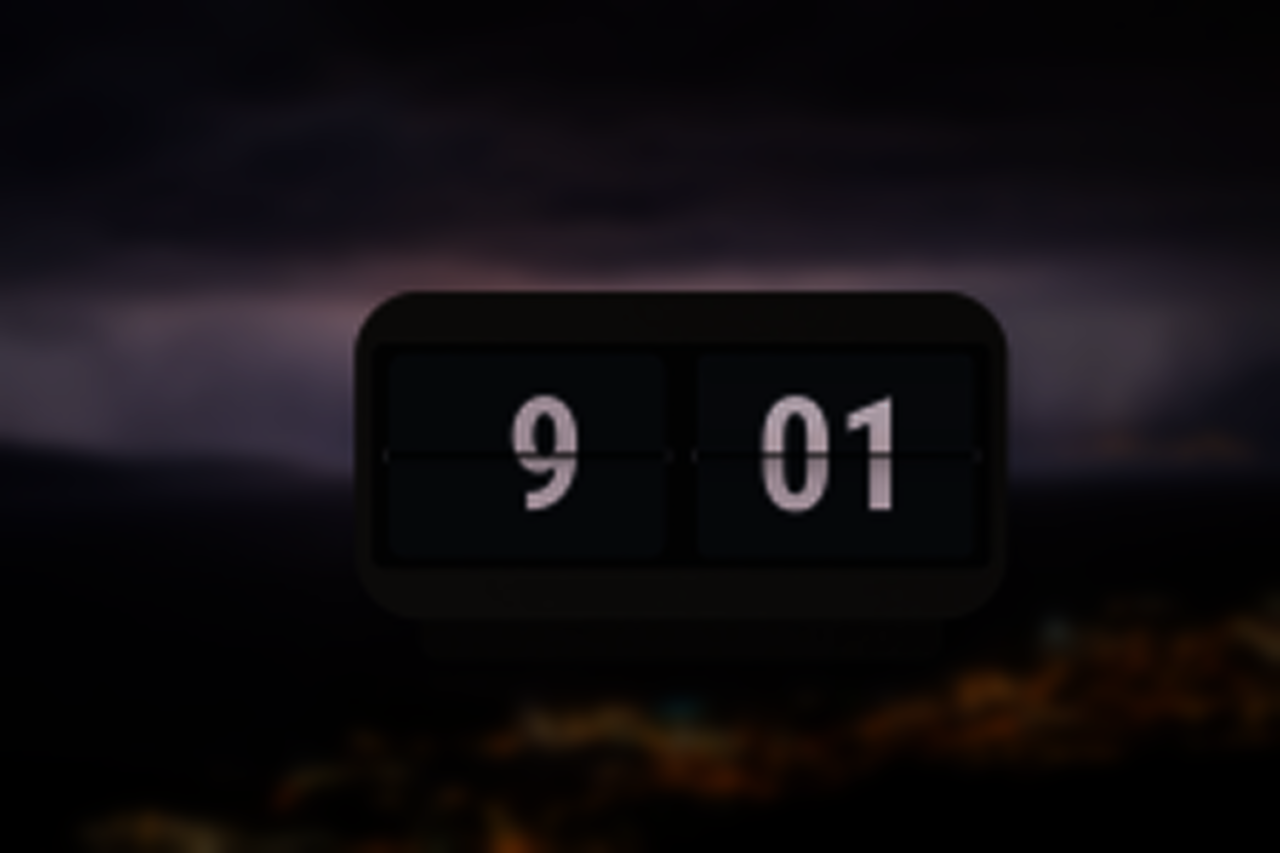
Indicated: 9 h 01 min
